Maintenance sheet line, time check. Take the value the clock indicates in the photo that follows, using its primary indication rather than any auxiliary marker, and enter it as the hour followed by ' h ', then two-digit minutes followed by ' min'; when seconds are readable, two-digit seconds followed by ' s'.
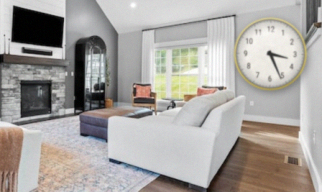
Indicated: 3 h 26 min
